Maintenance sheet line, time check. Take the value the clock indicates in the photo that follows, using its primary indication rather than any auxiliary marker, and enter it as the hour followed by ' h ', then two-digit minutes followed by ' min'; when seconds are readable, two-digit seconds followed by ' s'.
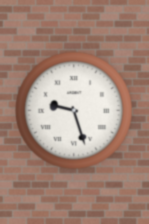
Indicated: 9 h 27 min
